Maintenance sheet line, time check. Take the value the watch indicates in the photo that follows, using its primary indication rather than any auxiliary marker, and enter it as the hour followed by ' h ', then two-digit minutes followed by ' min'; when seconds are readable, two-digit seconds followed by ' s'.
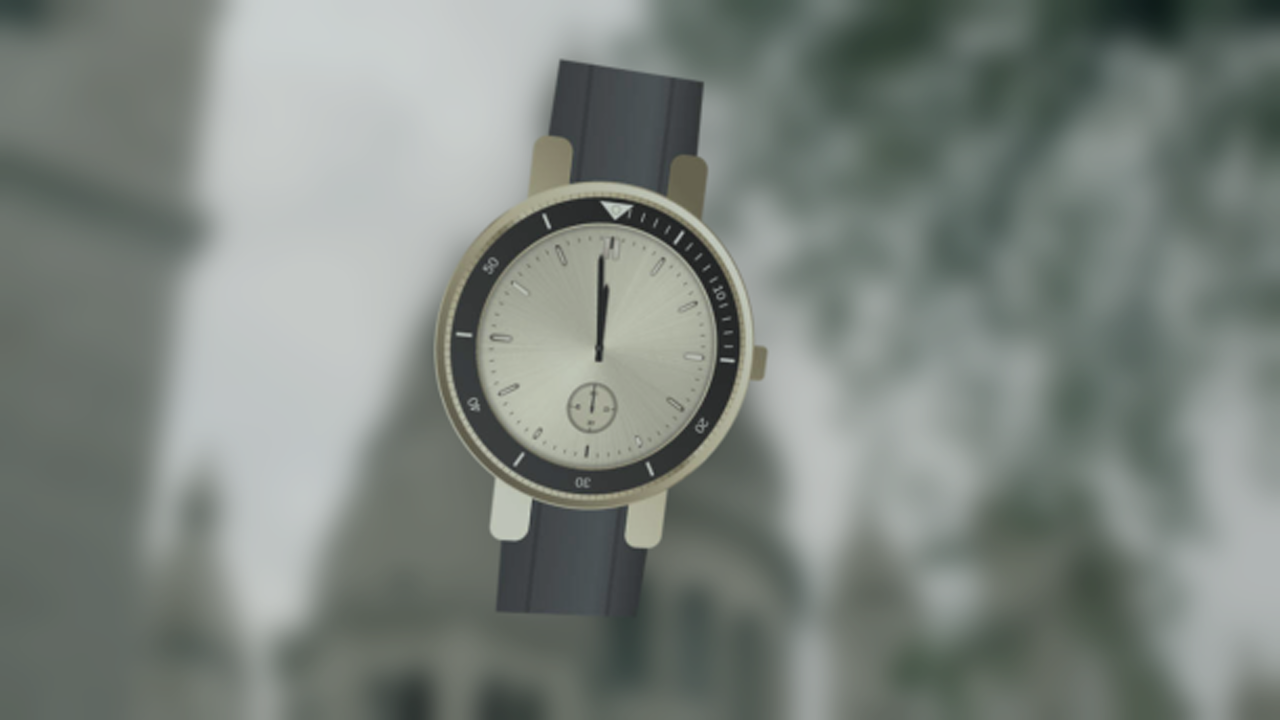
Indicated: 11 h 59 min
